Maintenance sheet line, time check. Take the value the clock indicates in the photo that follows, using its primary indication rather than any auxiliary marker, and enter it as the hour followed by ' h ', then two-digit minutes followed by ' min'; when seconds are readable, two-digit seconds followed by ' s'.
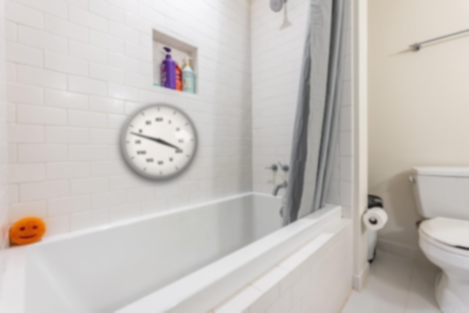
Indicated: 3 h 48 min
